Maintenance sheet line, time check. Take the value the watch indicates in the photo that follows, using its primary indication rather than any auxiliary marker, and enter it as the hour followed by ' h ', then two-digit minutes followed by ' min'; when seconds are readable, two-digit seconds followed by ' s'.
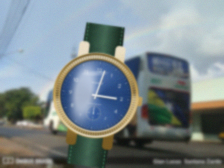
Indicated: 3 h 02 min
